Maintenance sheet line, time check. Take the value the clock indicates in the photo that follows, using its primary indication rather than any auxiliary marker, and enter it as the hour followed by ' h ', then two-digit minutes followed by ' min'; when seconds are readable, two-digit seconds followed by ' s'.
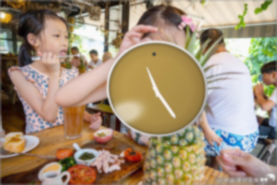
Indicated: 11 h 25 min
